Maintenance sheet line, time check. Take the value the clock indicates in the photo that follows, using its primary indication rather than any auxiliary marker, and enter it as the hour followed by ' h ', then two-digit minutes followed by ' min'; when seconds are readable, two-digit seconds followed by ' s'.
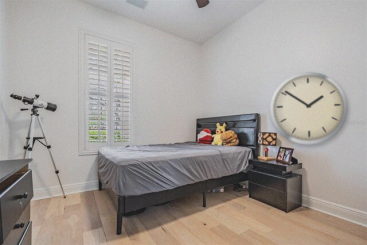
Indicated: 1 h 51 min
